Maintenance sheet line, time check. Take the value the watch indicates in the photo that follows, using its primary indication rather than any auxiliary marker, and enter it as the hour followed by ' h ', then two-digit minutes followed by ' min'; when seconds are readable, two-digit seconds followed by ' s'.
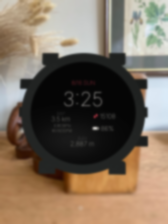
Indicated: 3 h 25 min
